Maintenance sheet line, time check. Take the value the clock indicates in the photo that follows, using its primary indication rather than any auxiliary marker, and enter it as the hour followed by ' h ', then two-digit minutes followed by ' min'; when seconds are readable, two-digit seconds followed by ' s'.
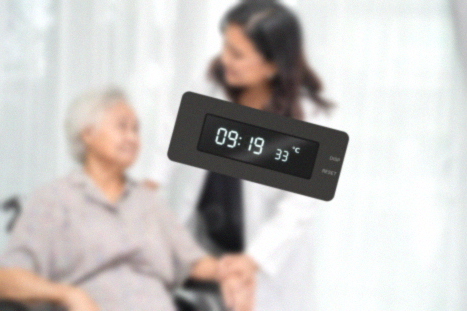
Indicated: 9 h 19 min
